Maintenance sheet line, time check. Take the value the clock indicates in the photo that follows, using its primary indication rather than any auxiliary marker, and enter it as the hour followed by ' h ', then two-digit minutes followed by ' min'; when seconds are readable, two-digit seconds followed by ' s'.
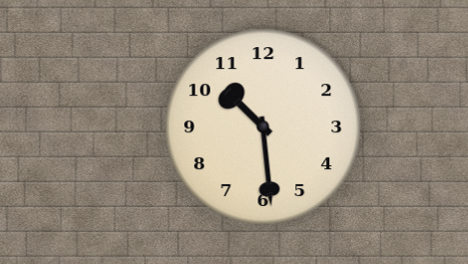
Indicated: 10 h 29 min
